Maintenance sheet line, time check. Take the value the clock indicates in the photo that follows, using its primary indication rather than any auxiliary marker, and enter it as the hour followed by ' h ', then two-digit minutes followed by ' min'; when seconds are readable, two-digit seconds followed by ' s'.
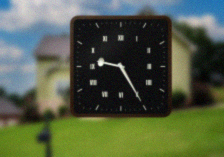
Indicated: 9 h 25 min
